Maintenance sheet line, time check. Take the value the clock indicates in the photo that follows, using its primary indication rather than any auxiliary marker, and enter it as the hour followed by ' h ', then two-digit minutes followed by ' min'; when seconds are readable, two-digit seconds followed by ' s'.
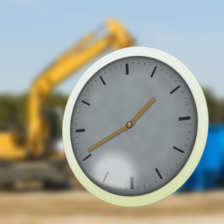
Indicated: 1 h 41 min
